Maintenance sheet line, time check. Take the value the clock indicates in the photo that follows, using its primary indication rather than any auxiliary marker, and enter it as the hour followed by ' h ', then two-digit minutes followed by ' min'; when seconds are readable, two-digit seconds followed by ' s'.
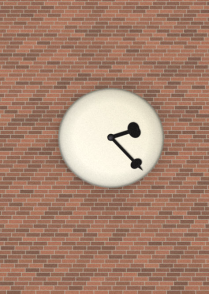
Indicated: 2 h 23 min
